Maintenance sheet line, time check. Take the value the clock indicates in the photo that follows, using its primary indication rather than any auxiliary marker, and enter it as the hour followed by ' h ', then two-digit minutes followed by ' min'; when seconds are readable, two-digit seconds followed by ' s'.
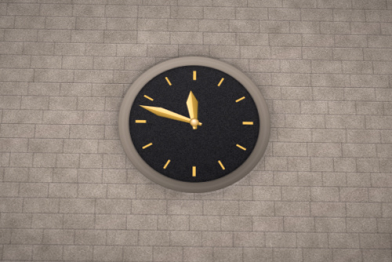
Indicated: 11 h 48 min
